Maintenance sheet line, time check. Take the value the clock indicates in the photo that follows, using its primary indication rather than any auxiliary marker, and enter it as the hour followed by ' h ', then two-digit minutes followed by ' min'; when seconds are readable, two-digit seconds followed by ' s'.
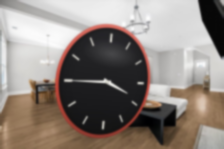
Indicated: 3 h 45 min
